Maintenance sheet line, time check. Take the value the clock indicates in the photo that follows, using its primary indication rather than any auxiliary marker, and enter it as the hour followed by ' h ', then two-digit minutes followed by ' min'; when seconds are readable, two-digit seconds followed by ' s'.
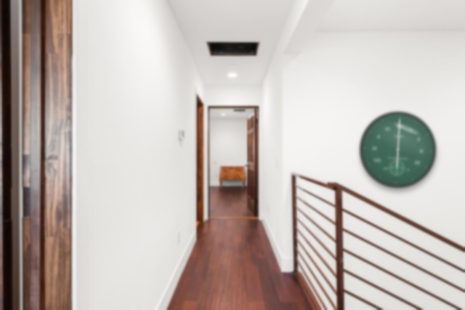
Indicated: 6 h 00 min
